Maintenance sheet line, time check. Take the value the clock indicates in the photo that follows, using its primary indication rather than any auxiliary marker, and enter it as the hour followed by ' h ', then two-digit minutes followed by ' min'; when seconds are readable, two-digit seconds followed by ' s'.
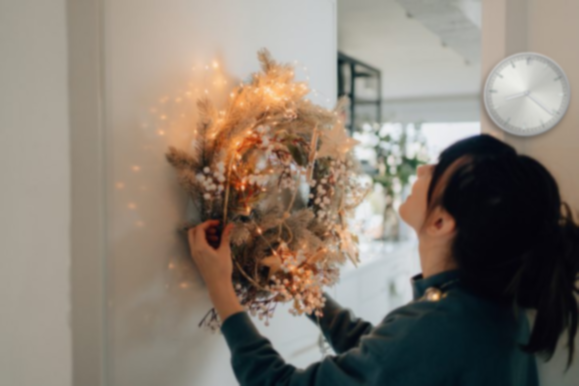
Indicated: 8 h 21 min
